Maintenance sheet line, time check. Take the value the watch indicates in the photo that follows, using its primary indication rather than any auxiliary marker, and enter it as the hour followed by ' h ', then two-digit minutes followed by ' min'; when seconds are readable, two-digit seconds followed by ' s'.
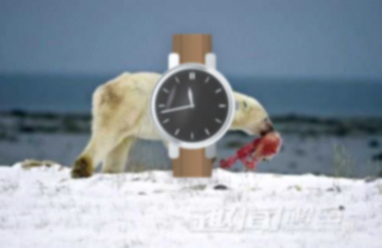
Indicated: 11 h 43 min
